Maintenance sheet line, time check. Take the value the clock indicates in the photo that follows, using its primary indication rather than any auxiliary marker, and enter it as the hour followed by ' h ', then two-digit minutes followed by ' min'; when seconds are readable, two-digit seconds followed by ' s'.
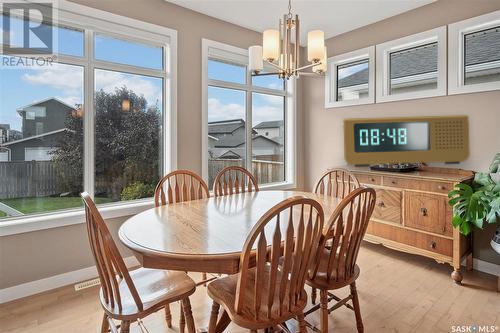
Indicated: 8 h 48 min
